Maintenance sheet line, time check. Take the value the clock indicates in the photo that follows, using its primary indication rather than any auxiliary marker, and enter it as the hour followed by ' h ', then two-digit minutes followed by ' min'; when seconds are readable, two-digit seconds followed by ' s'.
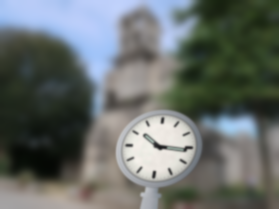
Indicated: 10 h 16 min
